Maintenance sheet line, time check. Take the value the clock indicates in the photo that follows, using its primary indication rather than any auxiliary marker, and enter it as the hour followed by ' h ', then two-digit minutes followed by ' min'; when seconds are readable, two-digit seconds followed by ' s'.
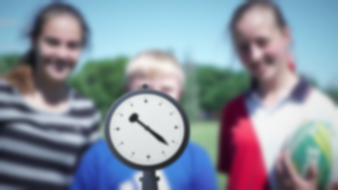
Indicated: 10 h 22 min
